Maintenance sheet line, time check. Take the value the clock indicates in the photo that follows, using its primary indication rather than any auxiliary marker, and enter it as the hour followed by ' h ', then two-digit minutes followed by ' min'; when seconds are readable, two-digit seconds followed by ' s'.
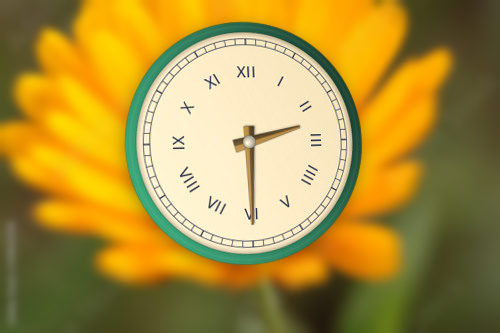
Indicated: 2 h 30 min
